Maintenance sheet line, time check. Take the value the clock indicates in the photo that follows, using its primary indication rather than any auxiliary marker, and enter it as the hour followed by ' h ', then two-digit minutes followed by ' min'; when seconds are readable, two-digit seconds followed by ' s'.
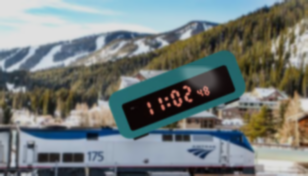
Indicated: 11 h 02 min
